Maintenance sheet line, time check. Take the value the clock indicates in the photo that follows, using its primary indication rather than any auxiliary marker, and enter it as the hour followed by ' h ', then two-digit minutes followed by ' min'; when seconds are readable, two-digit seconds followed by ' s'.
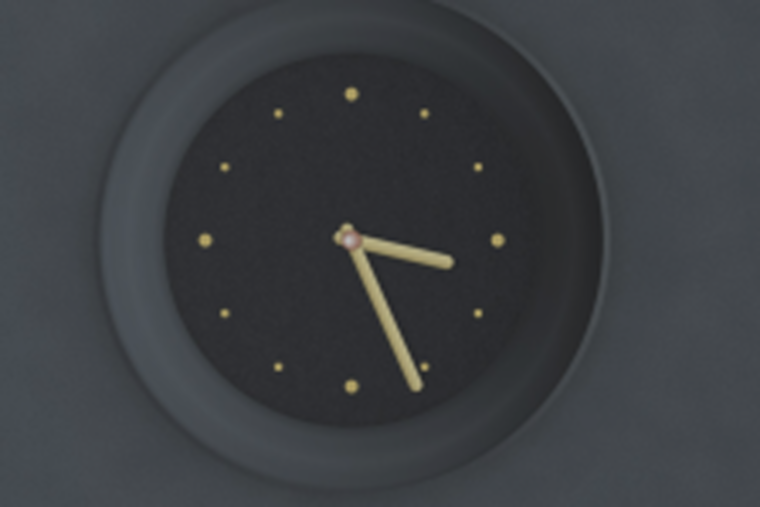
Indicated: 3 h 26 min
